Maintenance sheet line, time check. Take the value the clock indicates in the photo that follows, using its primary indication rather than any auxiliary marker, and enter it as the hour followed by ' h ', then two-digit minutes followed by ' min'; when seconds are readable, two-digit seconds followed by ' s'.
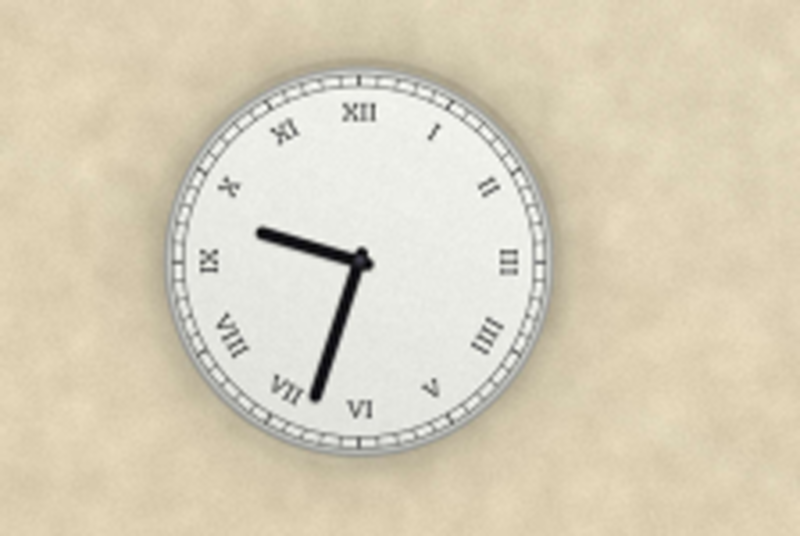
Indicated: 9 h 33 min
